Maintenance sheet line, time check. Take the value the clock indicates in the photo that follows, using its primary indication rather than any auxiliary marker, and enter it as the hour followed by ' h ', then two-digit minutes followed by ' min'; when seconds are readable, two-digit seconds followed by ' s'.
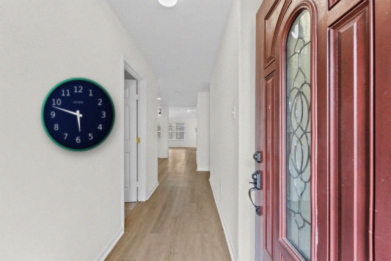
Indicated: 5 h 48 min
